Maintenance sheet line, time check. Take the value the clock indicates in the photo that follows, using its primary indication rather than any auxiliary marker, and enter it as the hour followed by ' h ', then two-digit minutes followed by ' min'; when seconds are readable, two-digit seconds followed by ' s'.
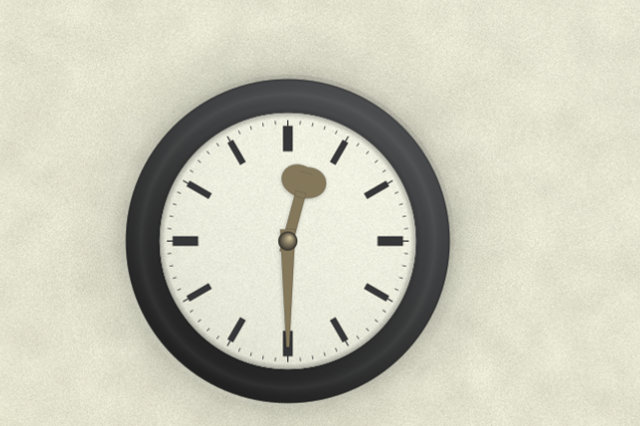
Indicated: 12 h 30 min
